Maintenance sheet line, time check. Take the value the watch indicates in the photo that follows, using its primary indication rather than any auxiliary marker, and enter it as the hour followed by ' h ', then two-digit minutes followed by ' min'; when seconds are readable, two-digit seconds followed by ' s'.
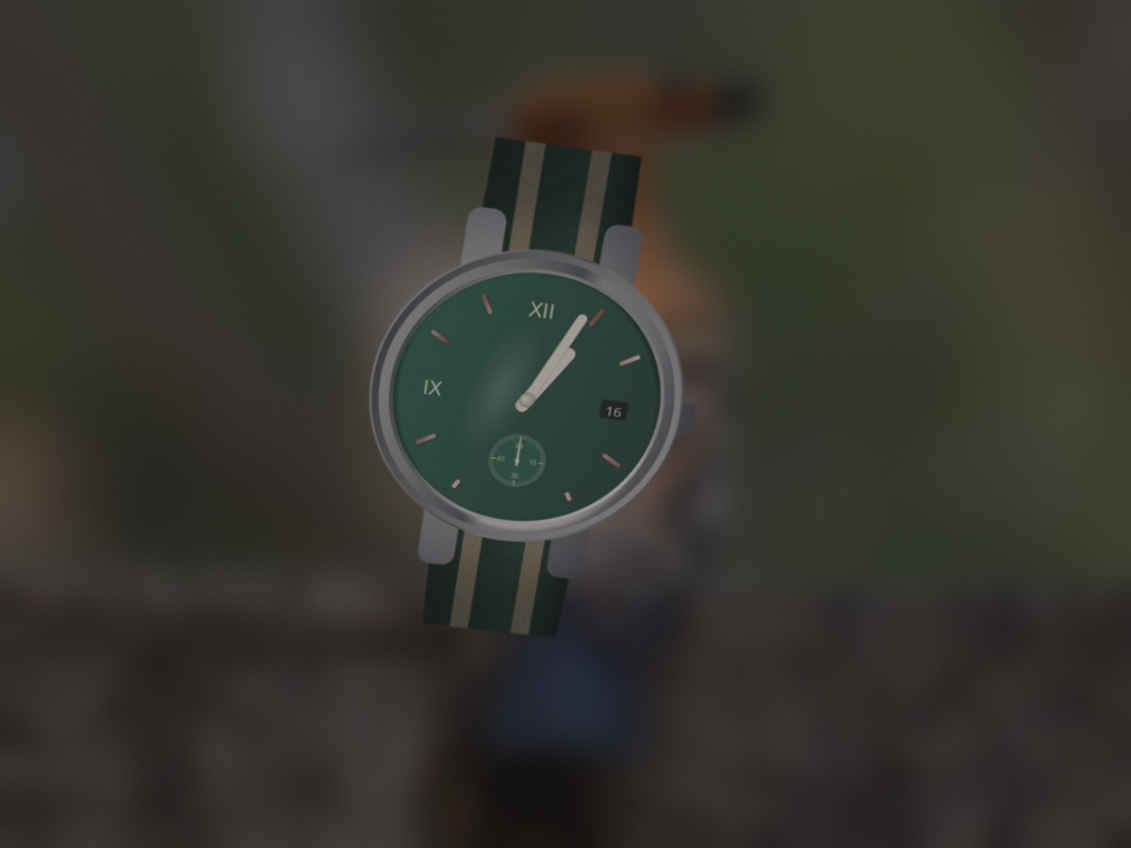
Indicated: 1 h 04 min
